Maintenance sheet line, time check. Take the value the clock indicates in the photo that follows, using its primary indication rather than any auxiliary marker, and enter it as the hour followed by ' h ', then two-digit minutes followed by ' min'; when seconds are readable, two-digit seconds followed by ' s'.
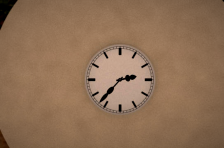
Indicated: 2 h 37 min
